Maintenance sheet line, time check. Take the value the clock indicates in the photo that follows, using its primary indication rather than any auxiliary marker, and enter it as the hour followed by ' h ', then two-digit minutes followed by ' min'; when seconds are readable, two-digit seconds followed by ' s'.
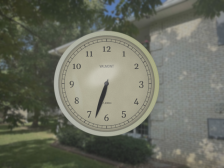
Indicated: 6 h 33 min
